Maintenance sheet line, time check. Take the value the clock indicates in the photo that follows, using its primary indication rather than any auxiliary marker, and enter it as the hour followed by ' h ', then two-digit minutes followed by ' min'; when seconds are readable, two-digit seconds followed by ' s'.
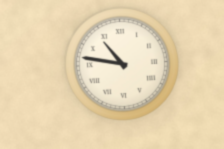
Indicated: 10 h 47 min
